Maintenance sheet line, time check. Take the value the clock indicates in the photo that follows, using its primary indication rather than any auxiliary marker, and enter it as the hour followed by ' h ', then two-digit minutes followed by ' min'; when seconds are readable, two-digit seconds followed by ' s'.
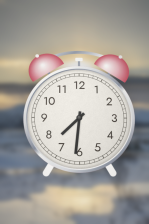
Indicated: 7 h 31 min
